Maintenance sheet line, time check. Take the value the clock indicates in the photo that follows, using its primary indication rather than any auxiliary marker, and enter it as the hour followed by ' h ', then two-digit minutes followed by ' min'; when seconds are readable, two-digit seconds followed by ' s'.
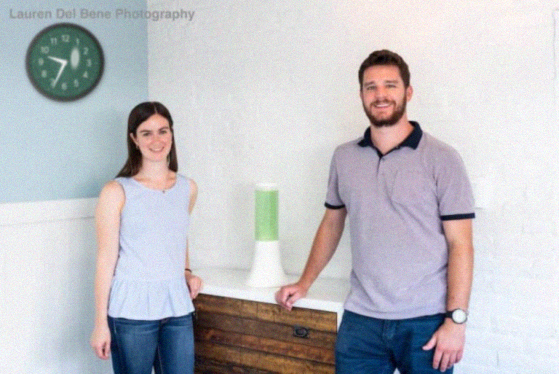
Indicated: 9 h 34 min
